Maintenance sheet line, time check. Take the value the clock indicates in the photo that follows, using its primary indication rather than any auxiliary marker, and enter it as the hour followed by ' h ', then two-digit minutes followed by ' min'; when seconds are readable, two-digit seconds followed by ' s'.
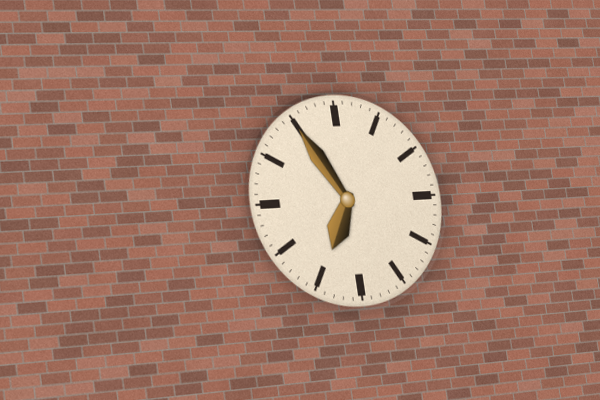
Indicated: 6 h 55 min
